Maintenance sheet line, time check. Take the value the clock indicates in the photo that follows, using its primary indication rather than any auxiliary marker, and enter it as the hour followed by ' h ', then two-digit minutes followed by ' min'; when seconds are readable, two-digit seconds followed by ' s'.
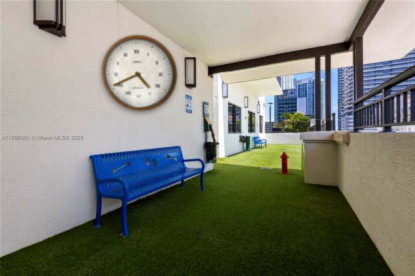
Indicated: 4 h 41 min
